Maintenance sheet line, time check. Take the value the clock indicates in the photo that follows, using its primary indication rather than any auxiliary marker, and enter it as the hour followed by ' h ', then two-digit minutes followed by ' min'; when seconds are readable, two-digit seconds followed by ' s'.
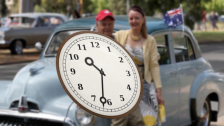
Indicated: 10 h 32 min
